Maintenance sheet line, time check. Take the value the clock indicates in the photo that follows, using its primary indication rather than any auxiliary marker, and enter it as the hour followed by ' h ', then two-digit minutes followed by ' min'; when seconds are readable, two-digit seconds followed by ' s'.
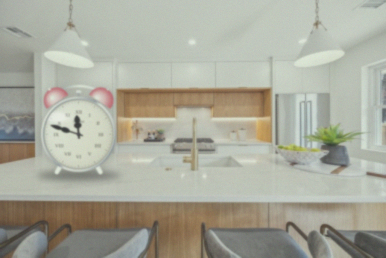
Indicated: 11 h 48 min
